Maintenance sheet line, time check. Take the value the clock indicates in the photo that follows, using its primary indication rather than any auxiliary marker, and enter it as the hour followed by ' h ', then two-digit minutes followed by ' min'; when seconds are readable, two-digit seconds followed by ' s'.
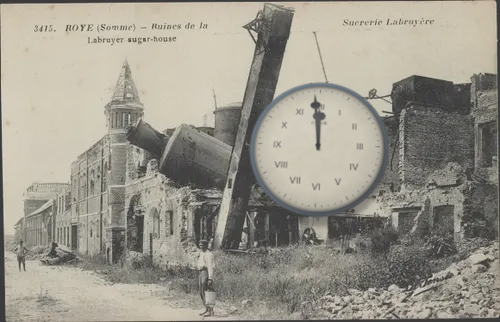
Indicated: 11 h 59 min
